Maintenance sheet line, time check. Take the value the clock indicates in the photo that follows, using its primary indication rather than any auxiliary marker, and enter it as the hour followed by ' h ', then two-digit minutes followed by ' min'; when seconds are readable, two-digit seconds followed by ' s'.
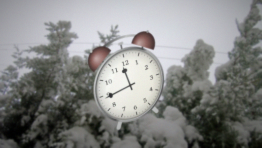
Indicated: 11 h 44 min
